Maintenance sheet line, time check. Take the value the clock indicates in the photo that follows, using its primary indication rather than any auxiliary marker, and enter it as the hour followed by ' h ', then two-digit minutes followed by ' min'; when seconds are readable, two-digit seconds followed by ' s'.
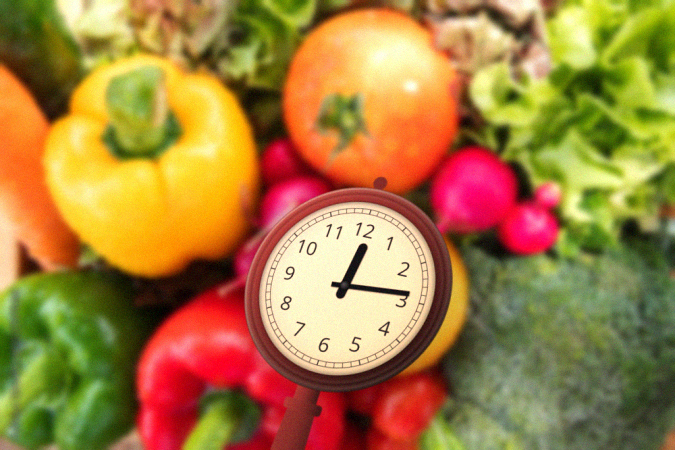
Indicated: 12 h 14 min
